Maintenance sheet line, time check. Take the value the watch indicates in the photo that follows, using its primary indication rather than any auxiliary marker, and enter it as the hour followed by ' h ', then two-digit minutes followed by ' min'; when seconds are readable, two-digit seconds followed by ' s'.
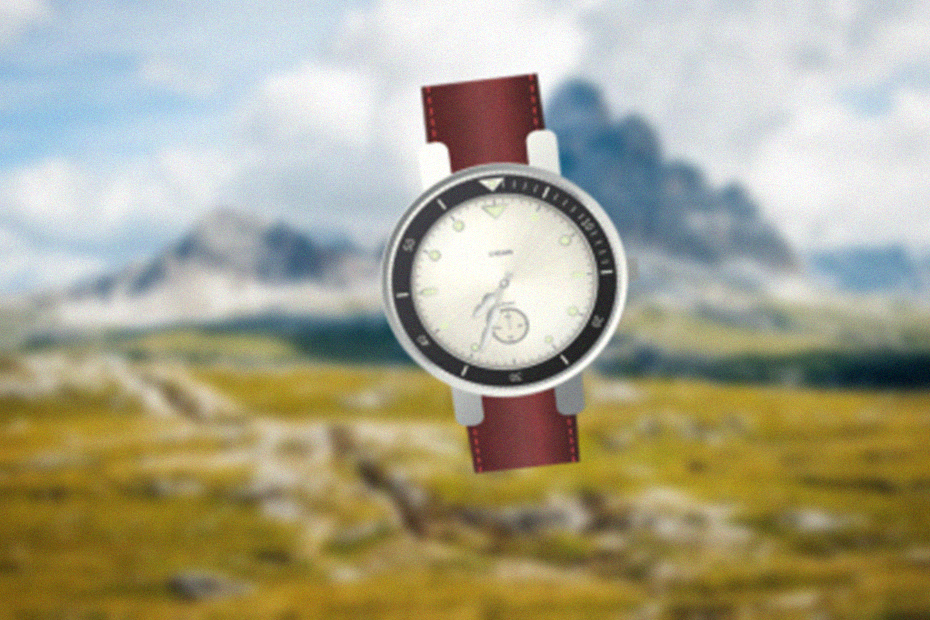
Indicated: 7 h 34 min
